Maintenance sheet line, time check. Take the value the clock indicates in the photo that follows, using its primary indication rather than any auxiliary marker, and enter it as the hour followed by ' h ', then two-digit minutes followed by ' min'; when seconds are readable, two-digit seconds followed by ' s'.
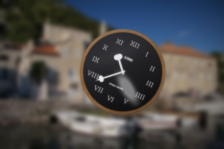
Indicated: 10 h 38 min
